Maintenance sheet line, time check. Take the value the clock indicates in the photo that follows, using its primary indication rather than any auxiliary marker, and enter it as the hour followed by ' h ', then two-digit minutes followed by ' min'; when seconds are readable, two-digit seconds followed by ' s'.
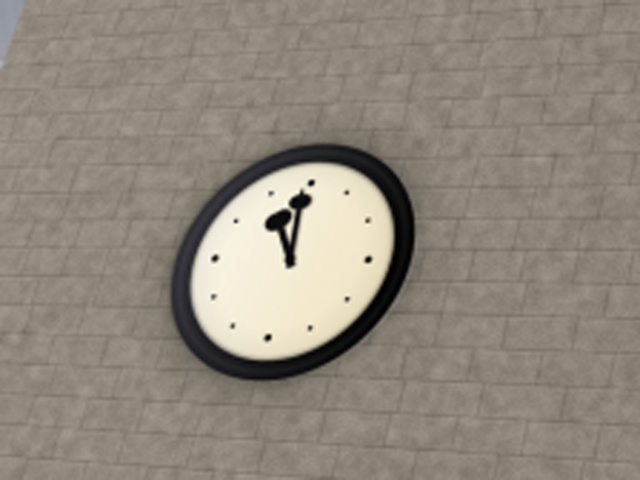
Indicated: 10 h 59 min
